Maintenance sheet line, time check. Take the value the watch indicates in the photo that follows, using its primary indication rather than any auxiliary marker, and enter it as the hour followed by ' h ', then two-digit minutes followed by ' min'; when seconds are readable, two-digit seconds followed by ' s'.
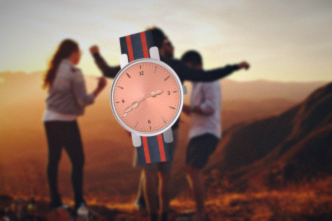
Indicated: 2 h 41 min
